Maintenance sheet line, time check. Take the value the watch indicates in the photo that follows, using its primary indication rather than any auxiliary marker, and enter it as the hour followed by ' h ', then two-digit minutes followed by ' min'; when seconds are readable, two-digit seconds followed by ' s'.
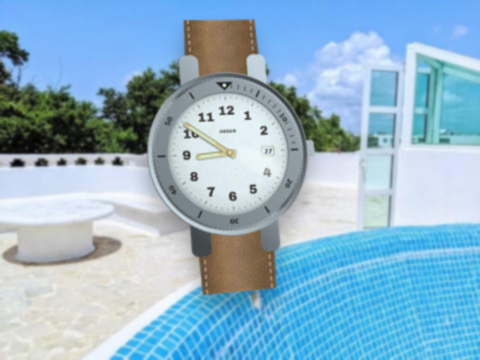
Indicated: 8 h 51 min
